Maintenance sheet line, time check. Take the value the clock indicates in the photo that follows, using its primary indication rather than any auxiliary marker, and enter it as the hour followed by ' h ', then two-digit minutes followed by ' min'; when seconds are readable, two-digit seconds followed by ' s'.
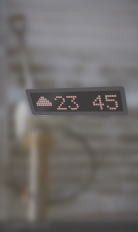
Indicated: 23 h 45 min
